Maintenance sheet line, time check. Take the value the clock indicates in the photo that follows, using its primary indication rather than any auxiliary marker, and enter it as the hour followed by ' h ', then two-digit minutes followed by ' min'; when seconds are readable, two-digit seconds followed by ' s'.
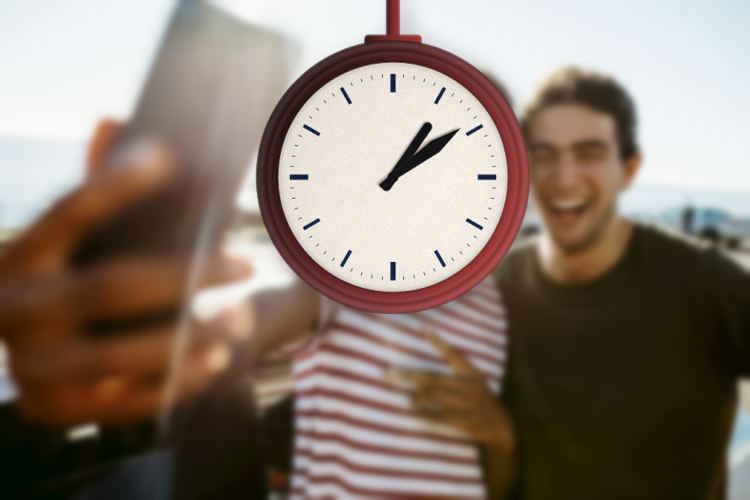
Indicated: 1 h 09 min
